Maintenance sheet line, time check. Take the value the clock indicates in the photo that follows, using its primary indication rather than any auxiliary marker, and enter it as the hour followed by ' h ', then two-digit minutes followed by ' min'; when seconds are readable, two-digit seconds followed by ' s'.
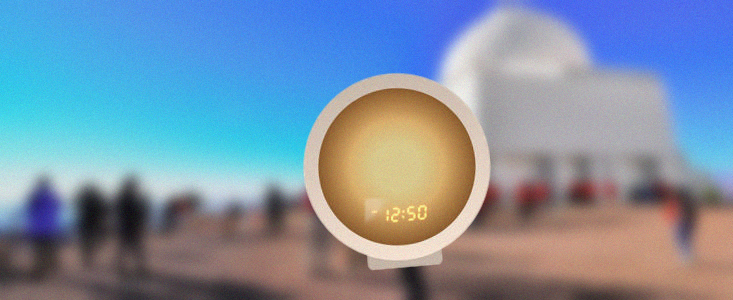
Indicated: 12 h 50 min
